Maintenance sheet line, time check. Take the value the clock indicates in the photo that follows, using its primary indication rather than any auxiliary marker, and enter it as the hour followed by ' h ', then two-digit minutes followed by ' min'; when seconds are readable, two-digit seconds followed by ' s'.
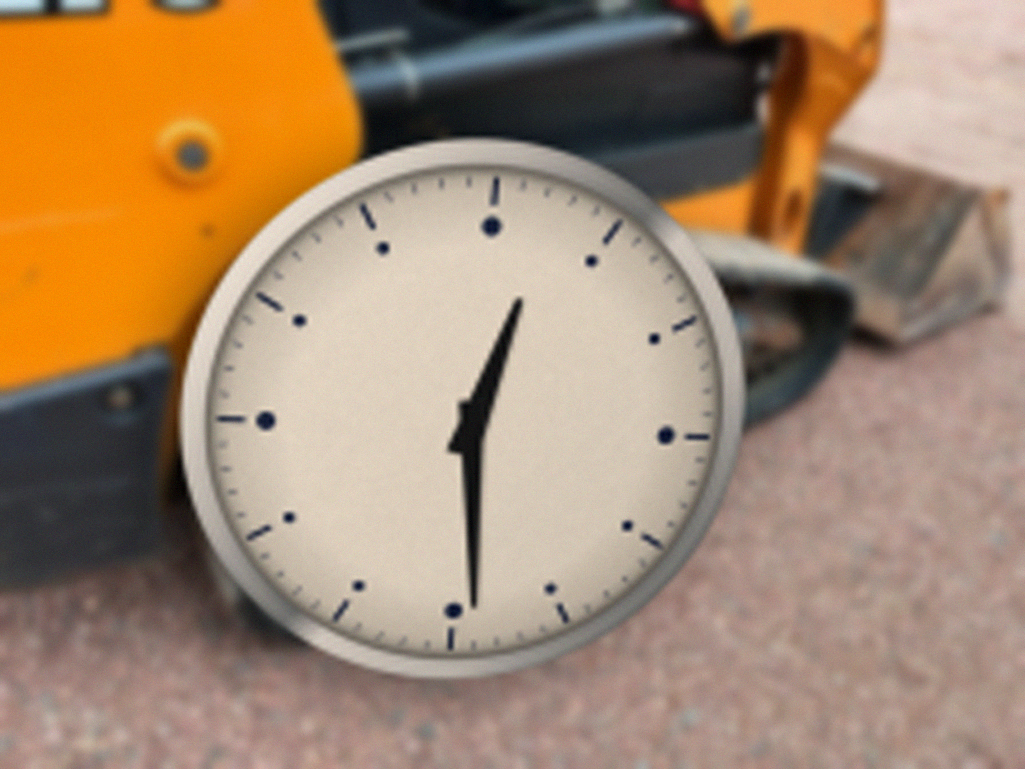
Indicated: 12 h 29 min
